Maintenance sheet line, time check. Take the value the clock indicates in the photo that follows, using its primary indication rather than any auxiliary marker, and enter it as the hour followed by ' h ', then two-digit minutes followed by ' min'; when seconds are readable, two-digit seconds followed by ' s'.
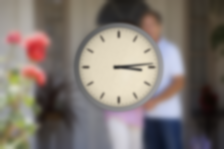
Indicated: 3 h 14 min
